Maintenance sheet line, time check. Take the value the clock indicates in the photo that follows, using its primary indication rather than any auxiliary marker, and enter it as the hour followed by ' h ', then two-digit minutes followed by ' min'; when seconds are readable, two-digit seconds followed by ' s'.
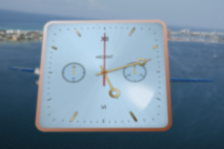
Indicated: 5 h 12 min
